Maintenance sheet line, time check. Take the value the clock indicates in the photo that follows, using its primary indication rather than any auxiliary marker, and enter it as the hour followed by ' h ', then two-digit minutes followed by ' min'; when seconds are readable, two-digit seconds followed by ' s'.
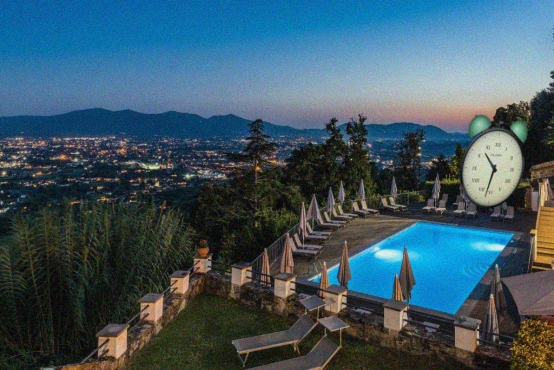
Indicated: 10 h 32 min
